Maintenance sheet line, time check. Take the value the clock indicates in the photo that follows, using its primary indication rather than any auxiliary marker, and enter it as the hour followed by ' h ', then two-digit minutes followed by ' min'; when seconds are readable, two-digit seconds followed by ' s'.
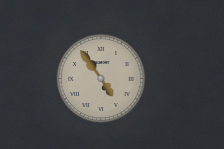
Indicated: 4 h 54 min
